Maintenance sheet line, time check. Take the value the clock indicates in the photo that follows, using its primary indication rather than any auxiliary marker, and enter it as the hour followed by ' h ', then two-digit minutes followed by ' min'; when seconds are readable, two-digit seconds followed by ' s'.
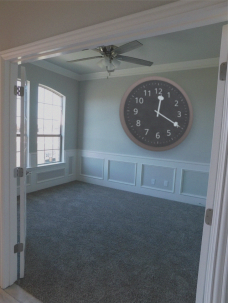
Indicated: 12 h 20 min
